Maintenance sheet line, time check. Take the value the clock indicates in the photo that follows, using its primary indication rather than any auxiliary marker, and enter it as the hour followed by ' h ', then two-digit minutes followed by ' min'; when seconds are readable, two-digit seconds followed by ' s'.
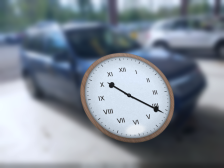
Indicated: 10 h 21 min
